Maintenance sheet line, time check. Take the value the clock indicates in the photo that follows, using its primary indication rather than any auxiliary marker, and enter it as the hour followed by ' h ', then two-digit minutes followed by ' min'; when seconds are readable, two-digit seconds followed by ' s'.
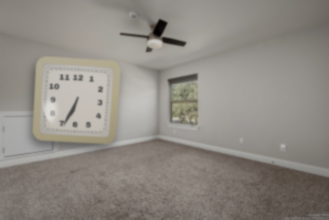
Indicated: 6 h 34 min
